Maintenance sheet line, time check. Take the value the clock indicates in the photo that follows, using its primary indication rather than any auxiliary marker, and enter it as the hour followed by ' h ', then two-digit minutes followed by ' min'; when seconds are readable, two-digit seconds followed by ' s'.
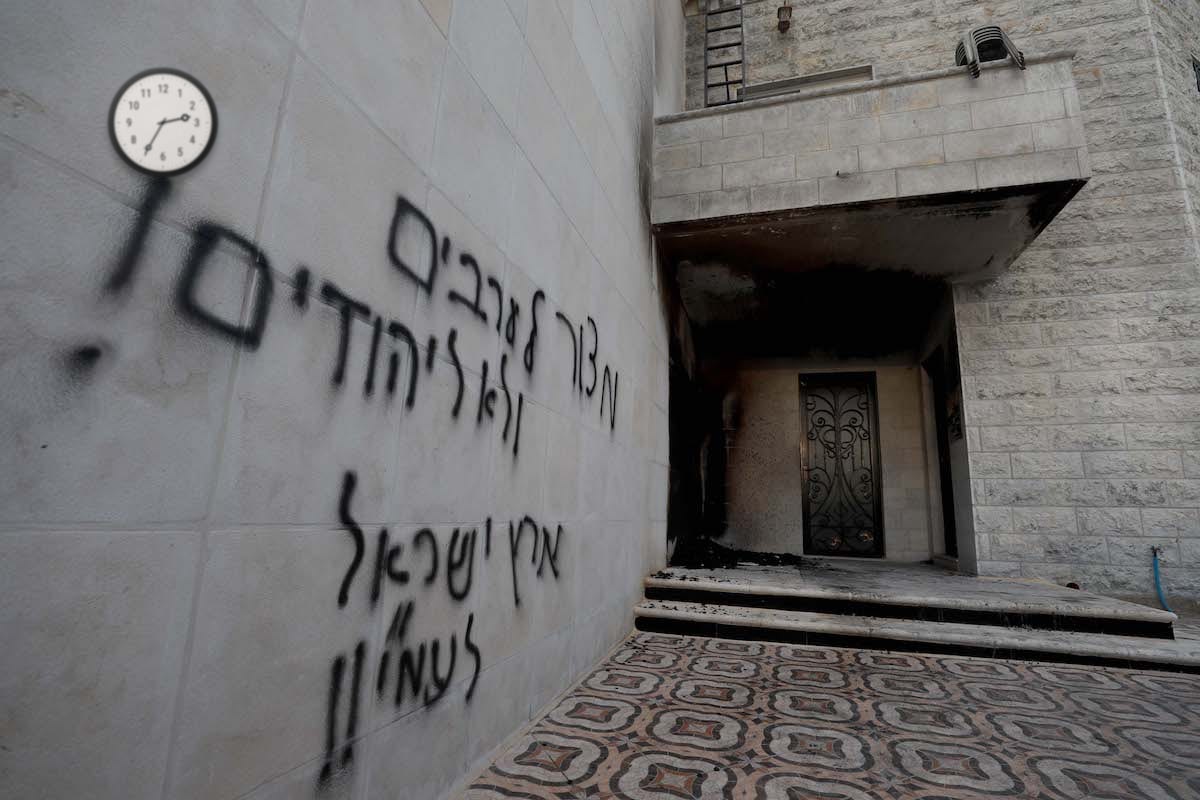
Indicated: 2 h 35 min
